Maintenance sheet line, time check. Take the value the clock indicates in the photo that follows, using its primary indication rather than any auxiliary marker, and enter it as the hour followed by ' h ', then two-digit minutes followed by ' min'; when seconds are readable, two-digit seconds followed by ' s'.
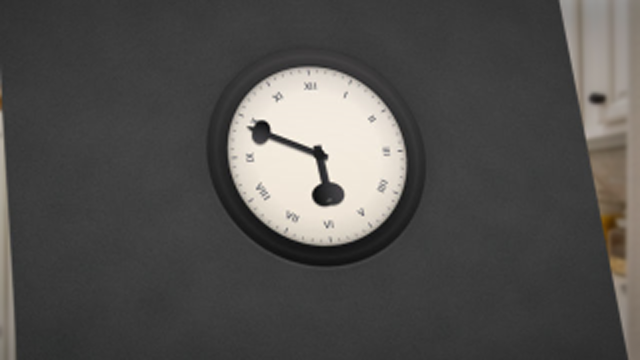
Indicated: 5 h 49 min
